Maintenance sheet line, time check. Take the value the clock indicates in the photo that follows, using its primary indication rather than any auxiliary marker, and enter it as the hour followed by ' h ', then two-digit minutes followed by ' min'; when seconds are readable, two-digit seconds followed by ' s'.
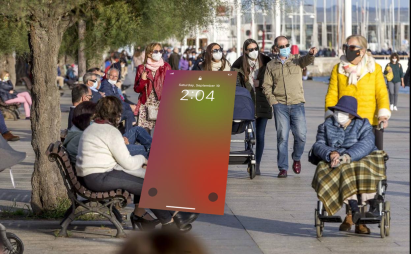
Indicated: 2 h 04 min
